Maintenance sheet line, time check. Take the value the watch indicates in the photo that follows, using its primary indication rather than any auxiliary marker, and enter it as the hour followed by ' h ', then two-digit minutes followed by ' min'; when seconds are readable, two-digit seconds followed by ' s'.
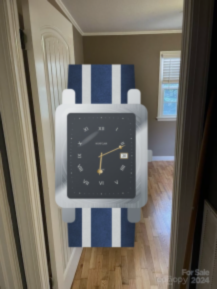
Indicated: 6 h 11 min
